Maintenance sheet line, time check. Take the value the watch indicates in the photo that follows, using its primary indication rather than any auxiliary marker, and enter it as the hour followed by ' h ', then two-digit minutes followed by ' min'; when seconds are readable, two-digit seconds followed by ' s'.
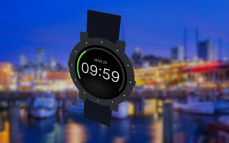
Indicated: 9 h 59 min
